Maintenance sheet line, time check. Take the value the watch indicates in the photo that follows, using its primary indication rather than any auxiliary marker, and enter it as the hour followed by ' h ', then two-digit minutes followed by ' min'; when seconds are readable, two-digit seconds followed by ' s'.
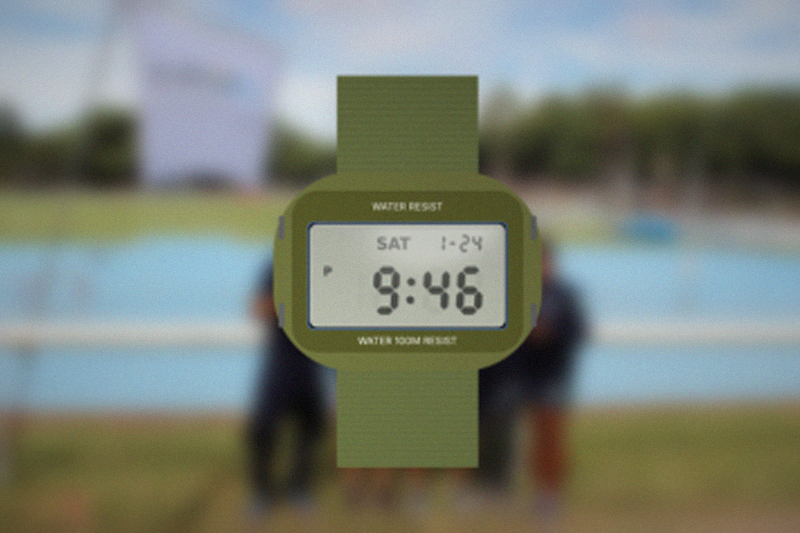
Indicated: 9 h 46 min
